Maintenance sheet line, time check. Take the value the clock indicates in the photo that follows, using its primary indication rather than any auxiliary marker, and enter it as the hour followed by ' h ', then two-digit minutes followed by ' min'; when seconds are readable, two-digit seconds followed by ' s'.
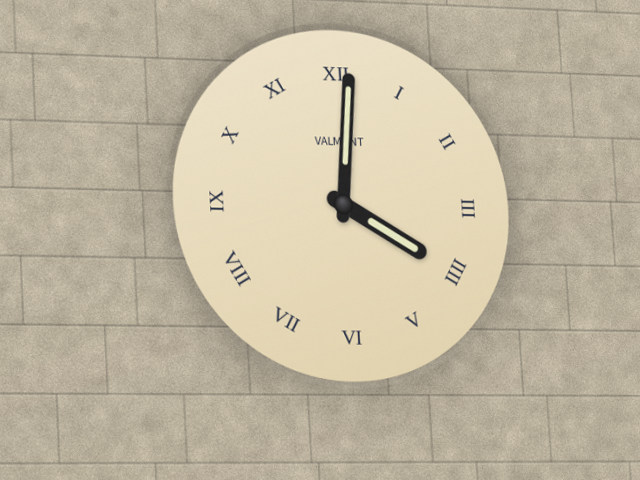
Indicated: 4 h 01 min
